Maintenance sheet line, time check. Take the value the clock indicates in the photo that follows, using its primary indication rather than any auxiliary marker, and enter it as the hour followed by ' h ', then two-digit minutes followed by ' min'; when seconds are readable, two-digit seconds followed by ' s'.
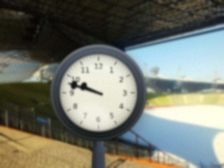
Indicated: 9 h 48 min
